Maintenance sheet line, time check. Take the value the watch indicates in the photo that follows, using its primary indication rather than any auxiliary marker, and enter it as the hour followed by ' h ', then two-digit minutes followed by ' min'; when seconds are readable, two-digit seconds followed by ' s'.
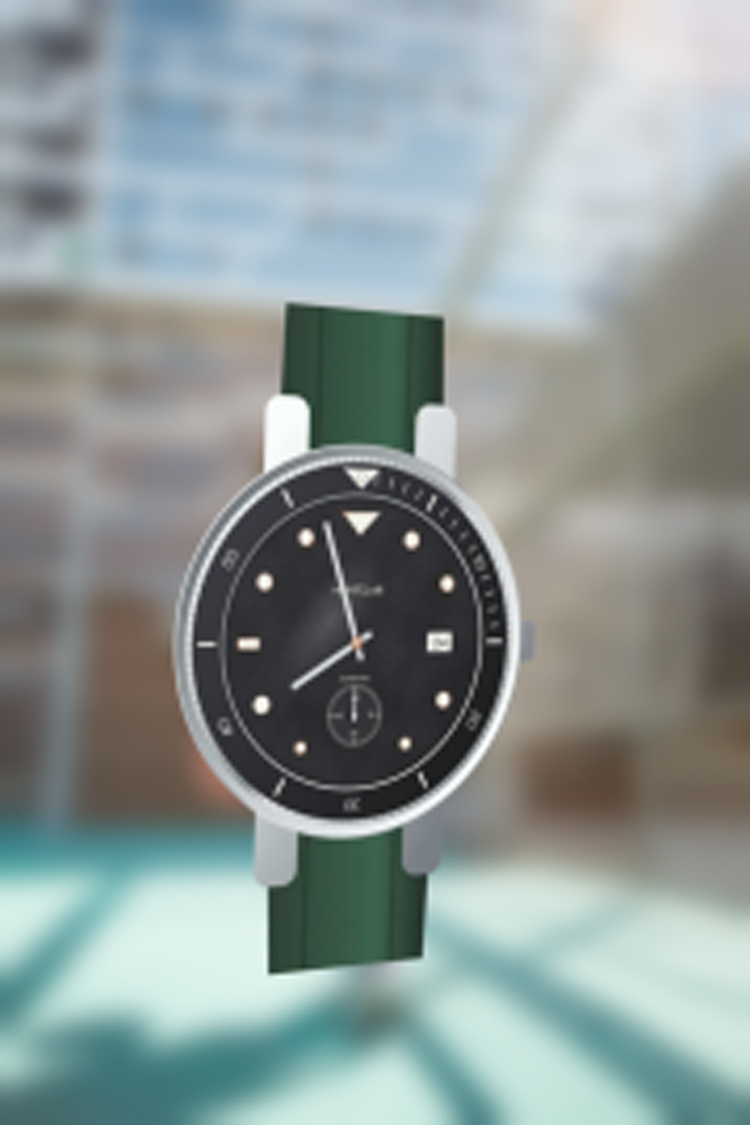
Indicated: 7 h 57 min
